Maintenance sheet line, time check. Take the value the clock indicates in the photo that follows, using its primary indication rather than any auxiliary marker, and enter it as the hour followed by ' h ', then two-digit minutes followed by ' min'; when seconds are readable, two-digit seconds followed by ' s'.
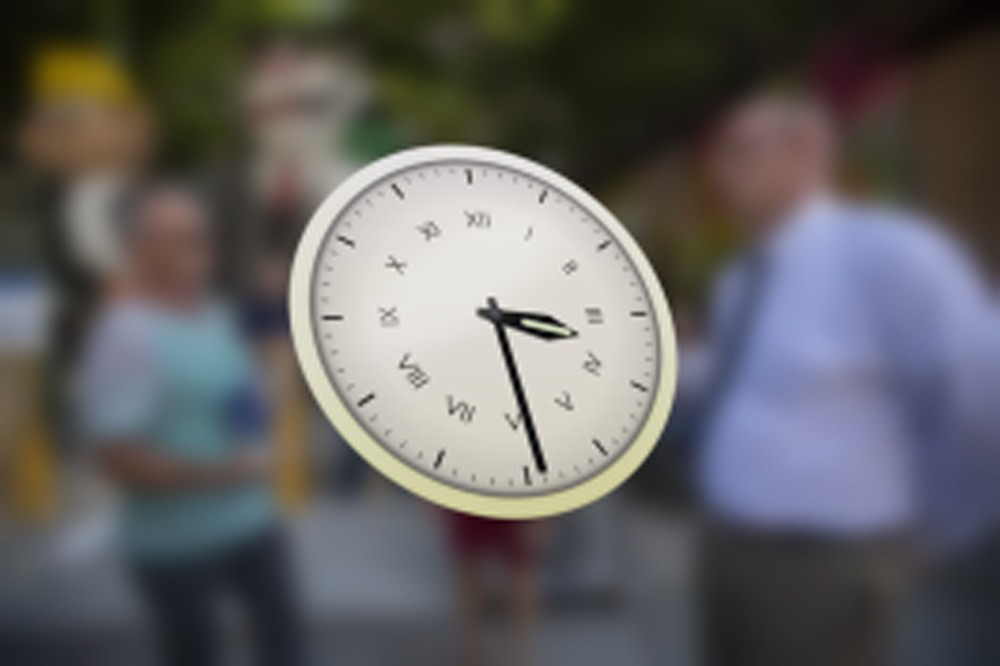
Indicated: 3 h 29 min
